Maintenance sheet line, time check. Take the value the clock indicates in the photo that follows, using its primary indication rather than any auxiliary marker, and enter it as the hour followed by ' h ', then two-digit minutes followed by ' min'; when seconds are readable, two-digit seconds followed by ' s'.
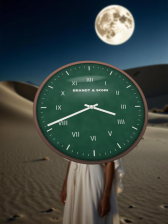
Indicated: 3 h 41 min
